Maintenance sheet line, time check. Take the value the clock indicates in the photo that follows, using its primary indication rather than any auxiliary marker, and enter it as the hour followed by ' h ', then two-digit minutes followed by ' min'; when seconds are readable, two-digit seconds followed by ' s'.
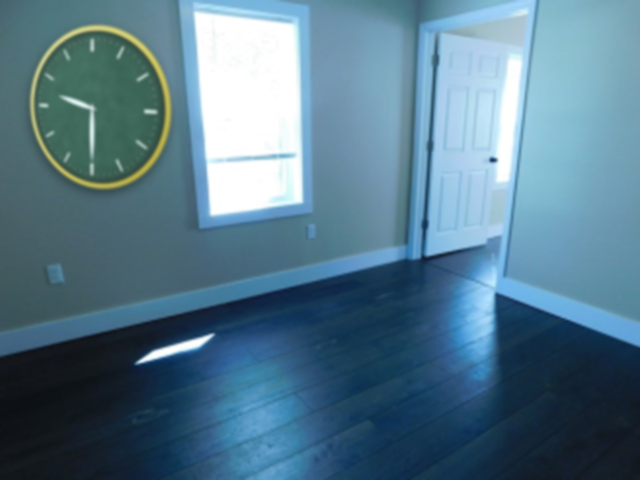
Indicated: 9 h 30 min
